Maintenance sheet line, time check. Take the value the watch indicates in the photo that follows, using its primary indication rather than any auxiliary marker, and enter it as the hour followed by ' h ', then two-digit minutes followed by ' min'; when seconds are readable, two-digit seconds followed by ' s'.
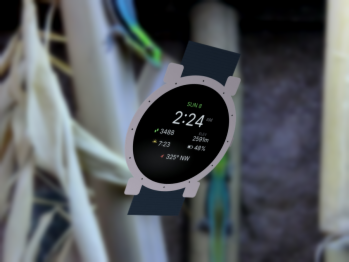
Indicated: 2 h 24 min
